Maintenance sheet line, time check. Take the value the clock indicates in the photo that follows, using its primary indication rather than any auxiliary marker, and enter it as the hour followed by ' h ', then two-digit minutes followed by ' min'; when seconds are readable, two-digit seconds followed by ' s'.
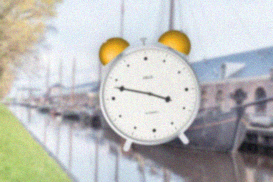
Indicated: 3 h 48 min
